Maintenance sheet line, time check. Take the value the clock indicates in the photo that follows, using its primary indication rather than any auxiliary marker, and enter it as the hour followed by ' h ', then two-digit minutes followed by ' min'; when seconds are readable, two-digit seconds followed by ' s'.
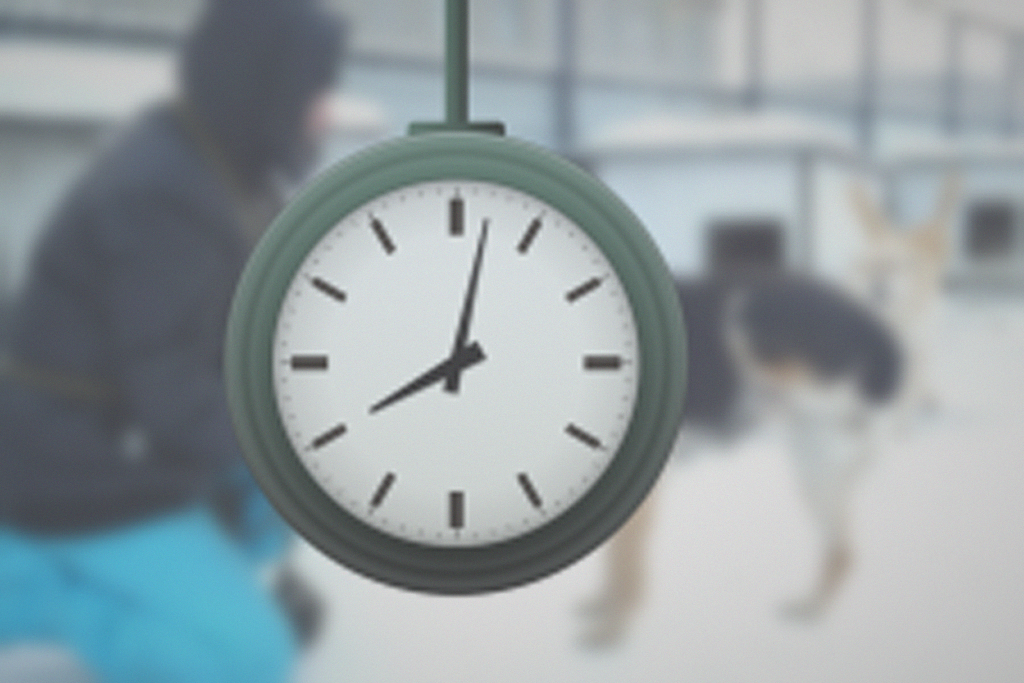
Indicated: 8 h 02 min
